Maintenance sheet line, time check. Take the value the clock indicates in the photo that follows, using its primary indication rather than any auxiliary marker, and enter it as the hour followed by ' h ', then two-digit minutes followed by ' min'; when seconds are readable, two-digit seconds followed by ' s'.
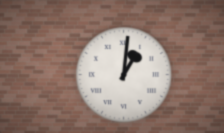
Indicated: 1 h 01 min
